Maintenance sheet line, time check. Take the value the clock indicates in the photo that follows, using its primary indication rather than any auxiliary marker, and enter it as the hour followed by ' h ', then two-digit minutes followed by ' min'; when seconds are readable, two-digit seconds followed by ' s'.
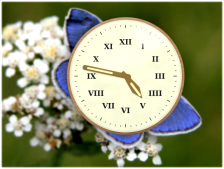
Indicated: 4 h 47 min
